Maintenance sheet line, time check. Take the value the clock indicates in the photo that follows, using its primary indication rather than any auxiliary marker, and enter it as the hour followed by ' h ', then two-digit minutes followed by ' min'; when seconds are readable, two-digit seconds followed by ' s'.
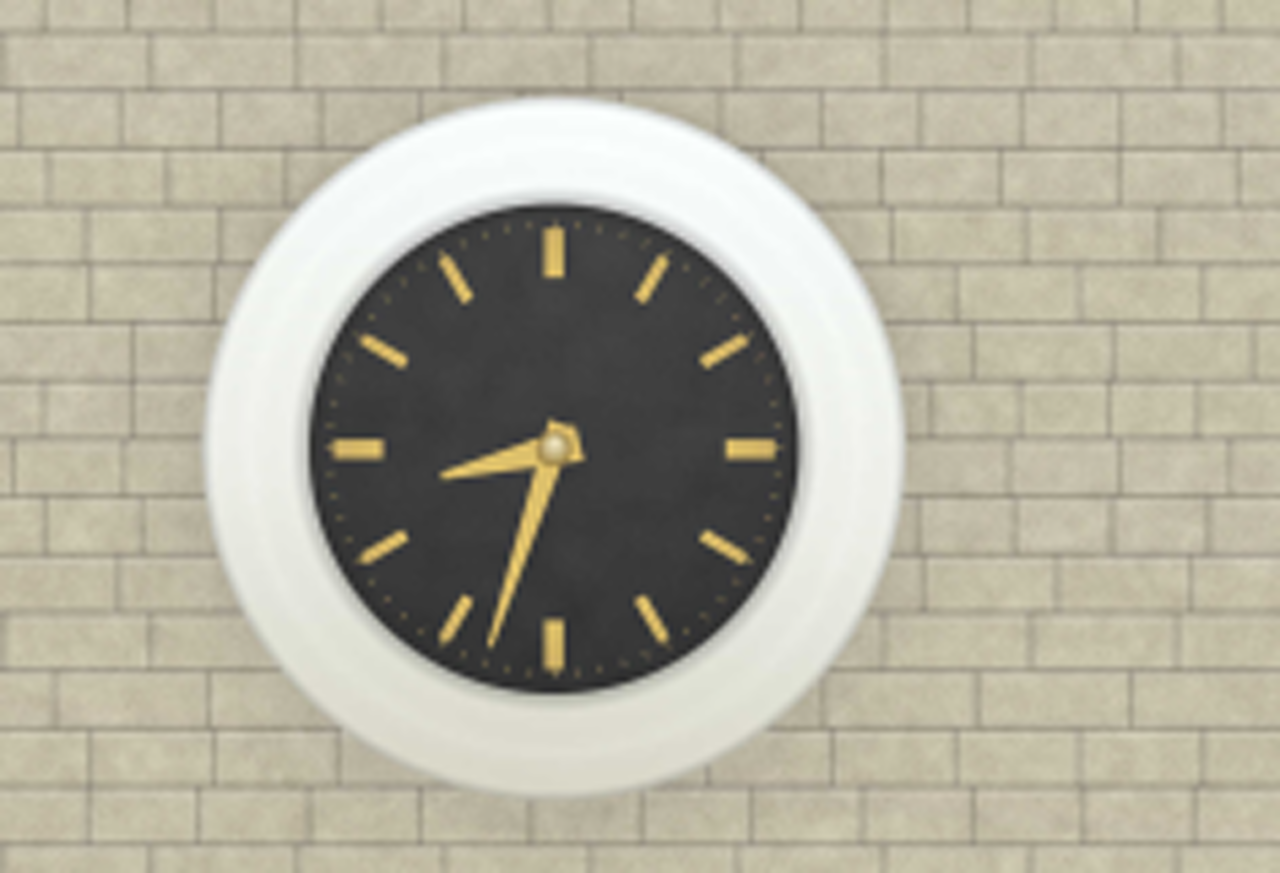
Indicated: 8 h 33 min
